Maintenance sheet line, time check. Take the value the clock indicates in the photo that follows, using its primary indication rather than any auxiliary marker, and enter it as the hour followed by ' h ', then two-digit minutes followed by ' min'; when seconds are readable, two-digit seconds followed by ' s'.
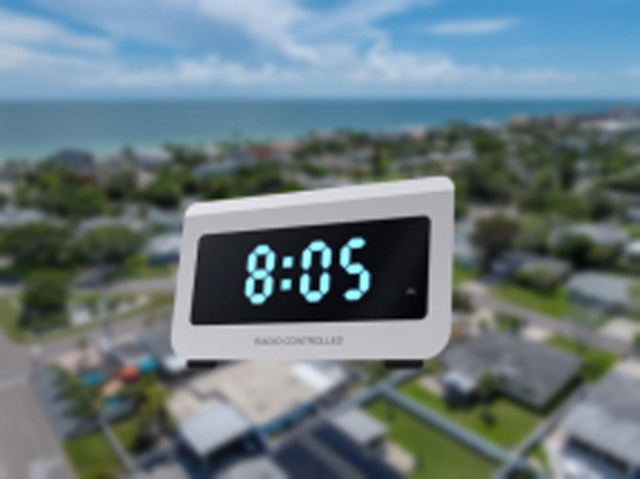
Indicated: 8 h 05 min
